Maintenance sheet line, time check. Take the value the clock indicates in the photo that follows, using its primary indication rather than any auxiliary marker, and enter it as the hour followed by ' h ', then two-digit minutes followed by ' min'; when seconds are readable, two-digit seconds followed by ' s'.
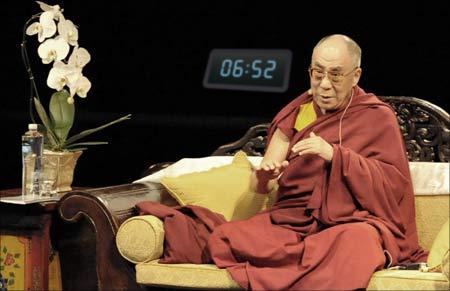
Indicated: 6 h 52 min
